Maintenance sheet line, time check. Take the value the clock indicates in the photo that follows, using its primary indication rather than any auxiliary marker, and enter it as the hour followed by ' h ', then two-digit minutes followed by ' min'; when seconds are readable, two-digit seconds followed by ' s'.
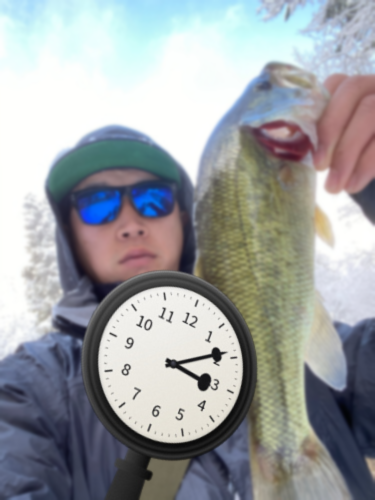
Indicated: 3 h 09 min
